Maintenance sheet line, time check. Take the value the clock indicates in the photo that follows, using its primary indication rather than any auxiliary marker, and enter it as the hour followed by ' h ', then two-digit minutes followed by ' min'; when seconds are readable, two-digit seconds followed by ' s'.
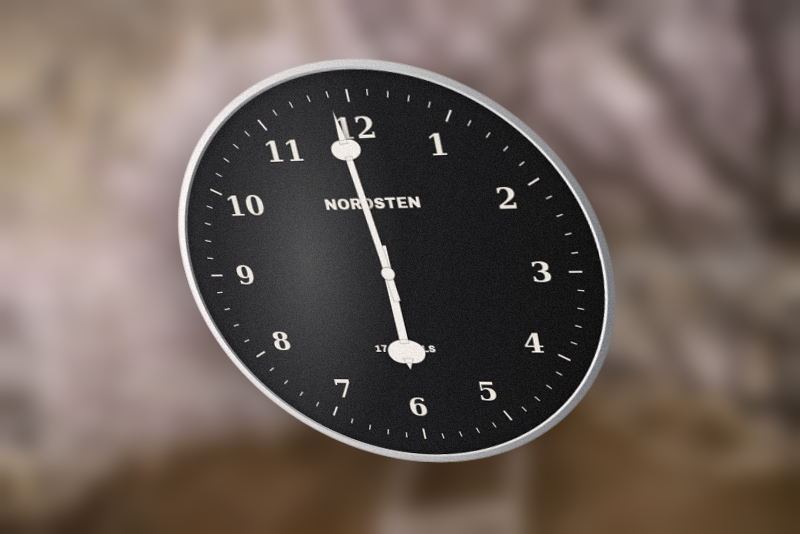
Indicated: 5 h 59 min
